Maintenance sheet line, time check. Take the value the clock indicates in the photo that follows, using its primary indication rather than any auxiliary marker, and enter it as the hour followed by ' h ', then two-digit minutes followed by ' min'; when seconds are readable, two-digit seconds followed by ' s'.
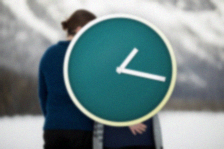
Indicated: 1 h 17 min
